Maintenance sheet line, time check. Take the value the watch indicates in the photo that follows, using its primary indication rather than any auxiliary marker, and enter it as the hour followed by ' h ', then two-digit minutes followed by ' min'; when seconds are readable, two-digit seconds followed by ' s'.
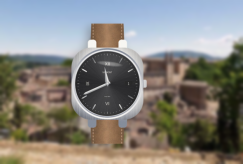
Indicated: 11 h 41 min
